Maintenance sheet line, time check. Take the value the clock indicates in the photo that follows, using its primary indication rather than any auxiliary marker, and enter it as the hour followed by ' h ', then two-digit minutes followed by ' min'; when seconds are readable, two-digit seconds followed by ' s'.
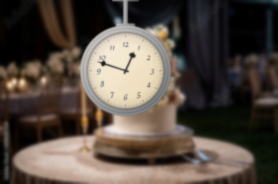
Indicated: 12 h 48 min
